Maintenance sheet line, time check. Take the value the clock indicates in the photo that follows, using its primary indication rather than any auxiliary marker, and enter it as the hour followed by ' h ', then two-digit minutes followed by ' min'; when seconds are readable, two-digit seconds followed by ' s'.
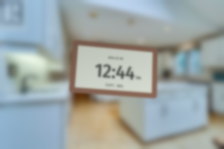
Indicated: 12 h 44 min
